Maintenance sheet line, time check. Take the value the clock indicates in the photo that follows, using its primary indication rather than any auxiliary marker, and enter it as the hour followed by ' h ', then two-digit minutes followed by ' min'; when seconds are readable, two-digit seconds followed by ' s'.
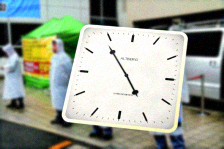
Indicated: 4 h 54 min
